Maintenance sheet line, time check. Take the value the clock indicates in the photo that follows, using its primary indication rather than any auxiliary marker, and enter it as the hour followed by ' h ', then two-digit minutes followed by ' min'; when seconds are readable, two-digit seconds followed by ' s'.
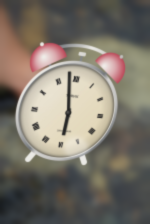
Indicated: 5 h 58 min
